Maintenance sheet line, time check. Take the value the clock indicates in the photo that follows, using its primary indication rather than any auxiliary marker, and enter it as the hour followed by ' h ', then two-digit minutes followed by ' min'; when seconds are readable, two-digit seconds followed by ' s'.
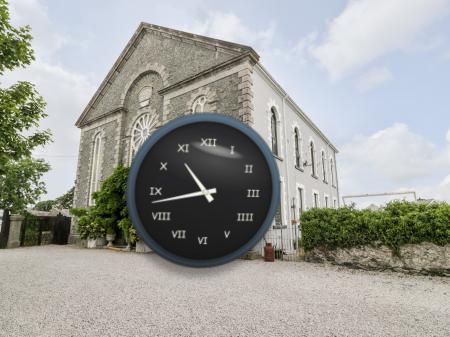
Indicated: 10 h 43 min
